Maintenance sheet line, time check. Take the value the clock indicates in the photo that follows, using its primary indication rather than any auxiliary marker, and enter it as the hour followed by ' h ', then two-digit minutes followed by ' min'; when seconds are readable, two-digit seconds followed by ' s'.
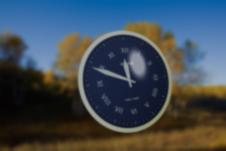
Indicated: 11 h 49 min
